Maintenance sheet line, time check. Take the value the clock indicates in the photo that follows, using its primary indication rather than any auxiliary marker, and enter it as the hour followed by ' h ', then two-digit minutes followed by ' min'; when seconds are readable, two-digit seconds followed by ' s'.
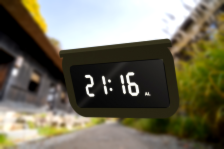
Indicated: 21 h 16 min
